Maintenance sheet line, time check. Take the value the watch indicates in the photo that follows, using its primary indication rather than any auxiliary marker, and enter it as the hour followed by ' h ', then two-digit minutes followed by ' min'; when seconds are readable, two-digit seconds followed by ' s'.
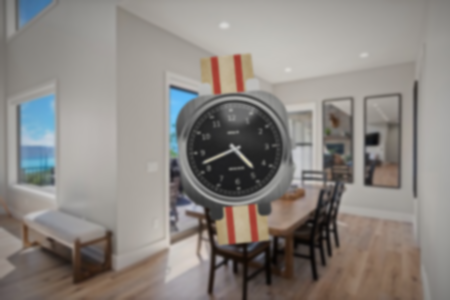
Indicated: 4 h 42 min
